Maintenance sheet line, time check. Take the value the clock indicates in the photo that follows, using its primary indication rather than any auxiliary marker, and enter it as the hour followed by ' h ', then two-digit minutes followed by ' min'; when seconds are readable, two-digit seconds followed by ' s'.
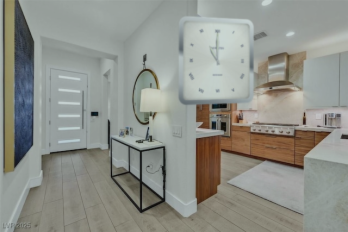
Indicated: 11 h 00 min
